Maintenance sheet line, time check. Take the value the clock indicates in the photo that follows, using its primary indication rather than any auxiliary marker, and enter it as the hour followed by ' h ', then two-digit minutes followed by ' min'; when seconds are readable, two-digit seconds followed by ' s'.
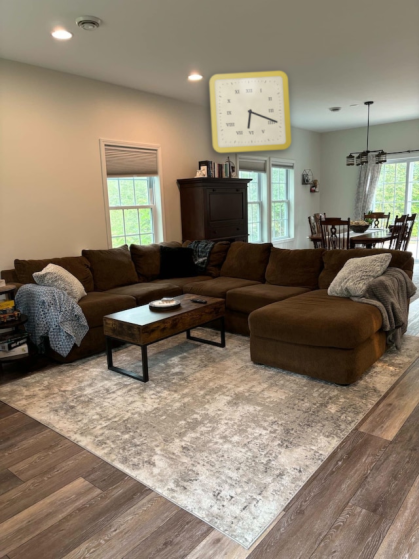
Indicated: 6 h 19 min
